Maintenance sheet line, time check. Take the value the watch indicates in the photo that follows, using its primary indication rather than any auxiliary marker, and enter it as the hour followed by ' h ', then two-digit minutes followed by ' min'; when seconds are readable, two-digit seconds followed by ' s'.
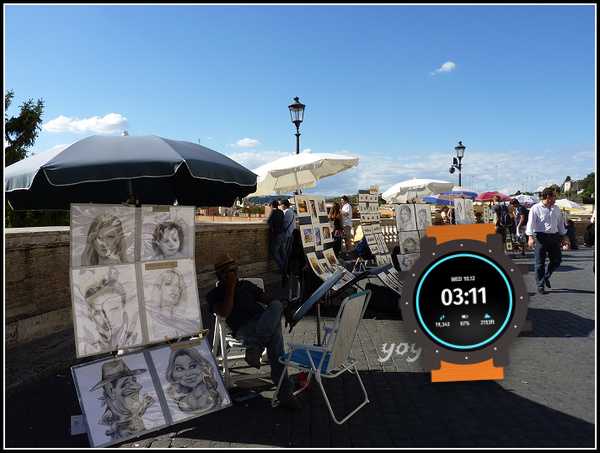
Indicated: 3 h 11 min
